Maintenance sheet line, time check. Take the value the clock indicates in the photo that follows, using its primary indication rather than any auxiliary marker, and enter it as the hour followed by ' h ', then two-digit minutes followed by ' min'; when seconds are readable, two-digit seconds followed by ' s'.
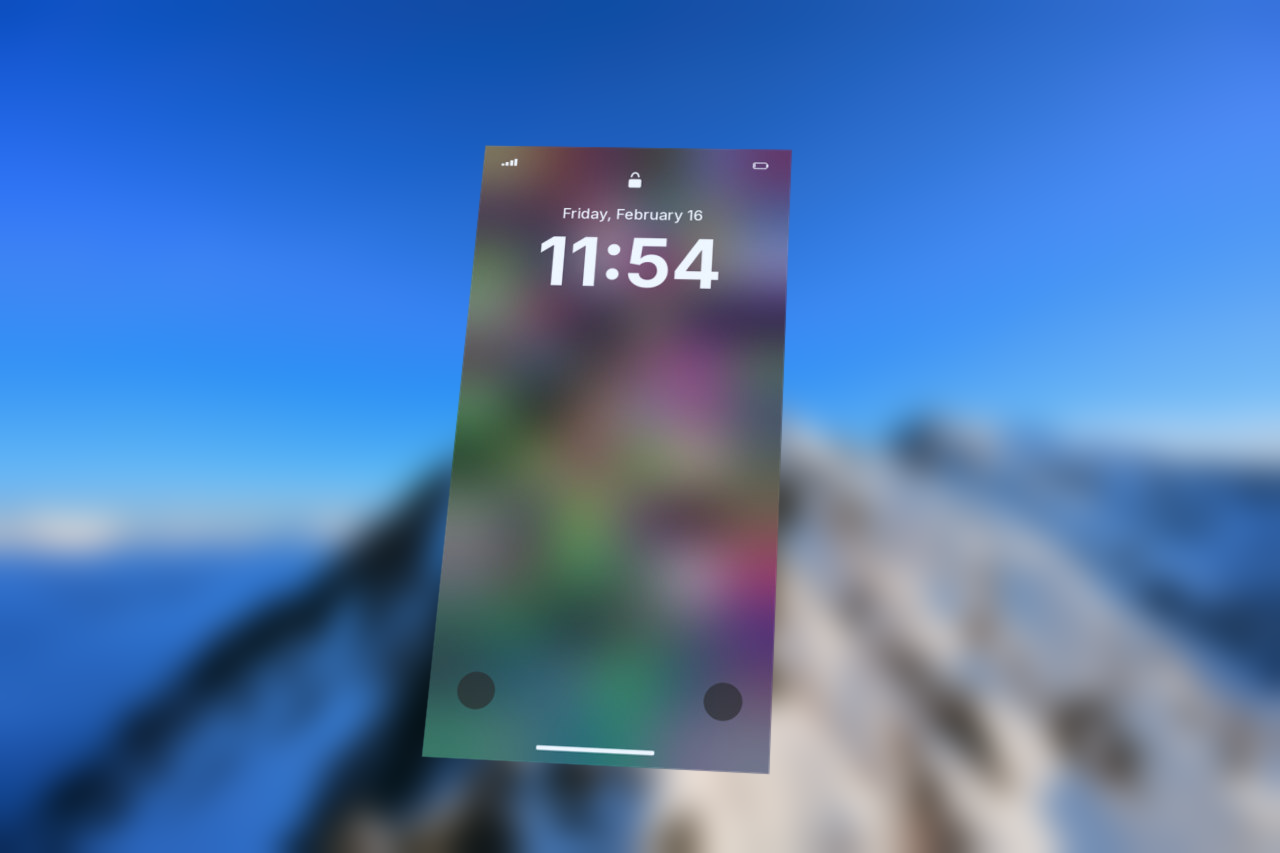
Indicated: 11 h 54 min
